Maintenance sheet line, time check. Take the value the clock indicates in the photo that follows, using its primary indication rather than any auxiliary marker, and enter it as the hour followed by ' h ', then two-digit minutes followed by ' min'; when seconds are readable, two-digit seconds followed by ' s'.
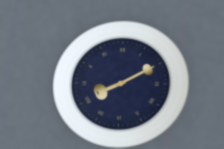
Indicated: 8 h 10 min
